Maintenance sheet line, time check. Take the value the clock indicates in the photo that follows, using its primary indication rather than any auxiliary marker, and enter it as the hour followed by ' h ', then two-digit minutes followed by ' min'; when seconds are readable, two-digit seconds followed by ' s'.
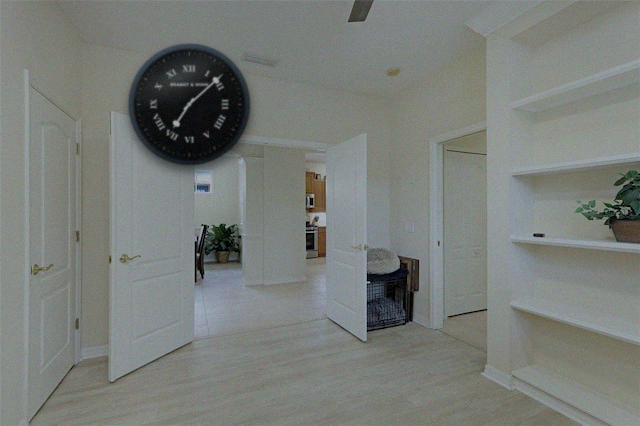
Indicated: 7 h 08 min
